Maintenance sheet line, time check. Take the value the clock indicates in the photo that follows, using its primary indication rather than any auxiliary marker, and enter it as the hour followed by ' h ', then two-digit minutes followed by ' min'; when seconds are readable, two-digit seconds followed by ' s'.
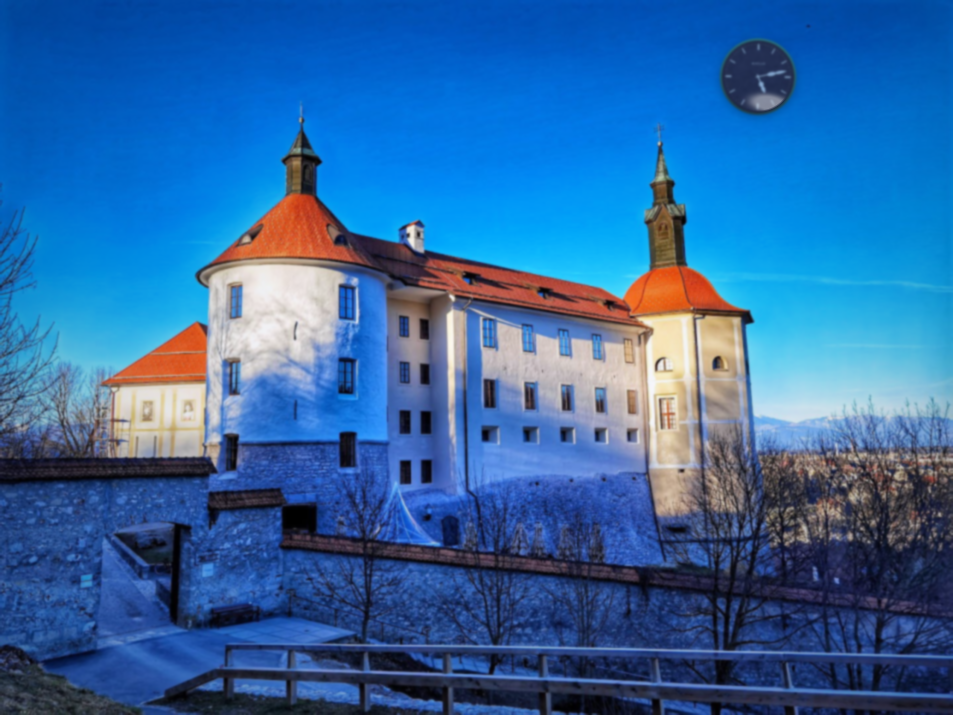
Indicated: 5 h 13 min
